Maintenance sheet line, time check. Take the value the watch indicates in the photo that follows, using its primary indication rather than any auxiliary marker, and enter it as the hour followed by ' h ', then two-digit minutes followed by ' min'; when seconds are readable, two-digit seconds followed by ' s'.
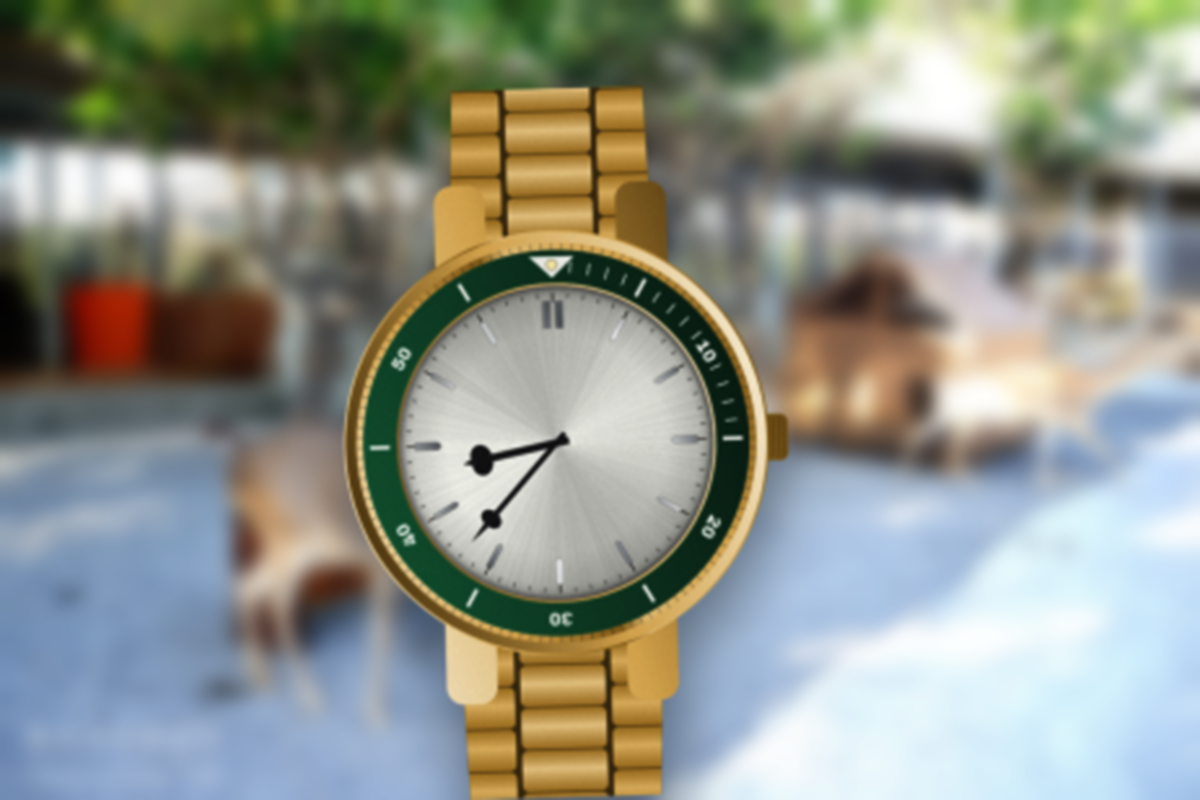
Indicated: 8 h 37 min
